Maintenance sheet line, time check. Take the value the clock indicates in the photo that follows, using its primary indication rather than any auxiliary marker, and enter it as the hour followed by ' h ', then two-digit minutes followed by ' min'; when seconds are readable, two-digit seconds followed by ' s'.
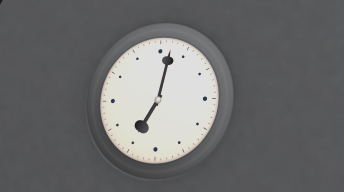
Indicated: 7 h 02 min
